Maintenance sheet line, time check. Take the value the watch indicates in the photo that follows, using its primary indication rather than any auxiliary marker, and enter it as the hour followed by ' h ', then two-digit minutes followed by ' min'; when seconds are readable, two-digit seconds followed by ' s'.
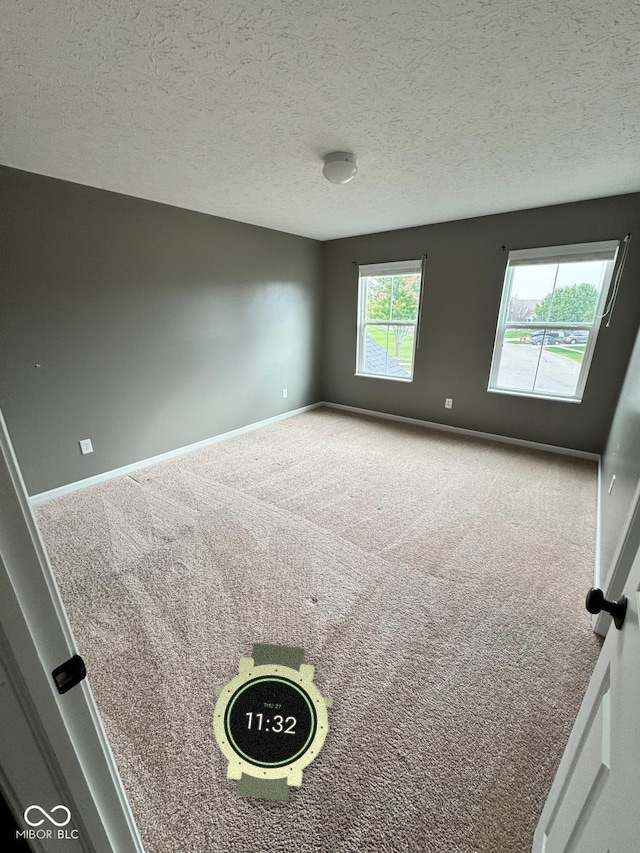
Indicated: 11 h 32 min
